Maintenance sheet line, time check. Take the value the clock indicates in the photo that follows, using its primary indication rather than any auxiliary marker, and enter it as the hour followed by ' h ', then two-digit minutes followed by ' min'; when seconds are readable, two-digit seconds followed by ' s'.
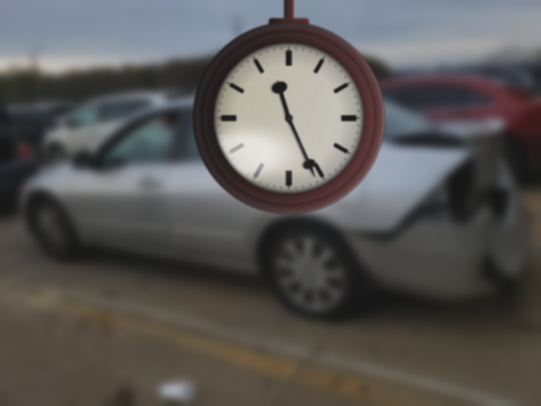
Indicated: 11 h 26 min
